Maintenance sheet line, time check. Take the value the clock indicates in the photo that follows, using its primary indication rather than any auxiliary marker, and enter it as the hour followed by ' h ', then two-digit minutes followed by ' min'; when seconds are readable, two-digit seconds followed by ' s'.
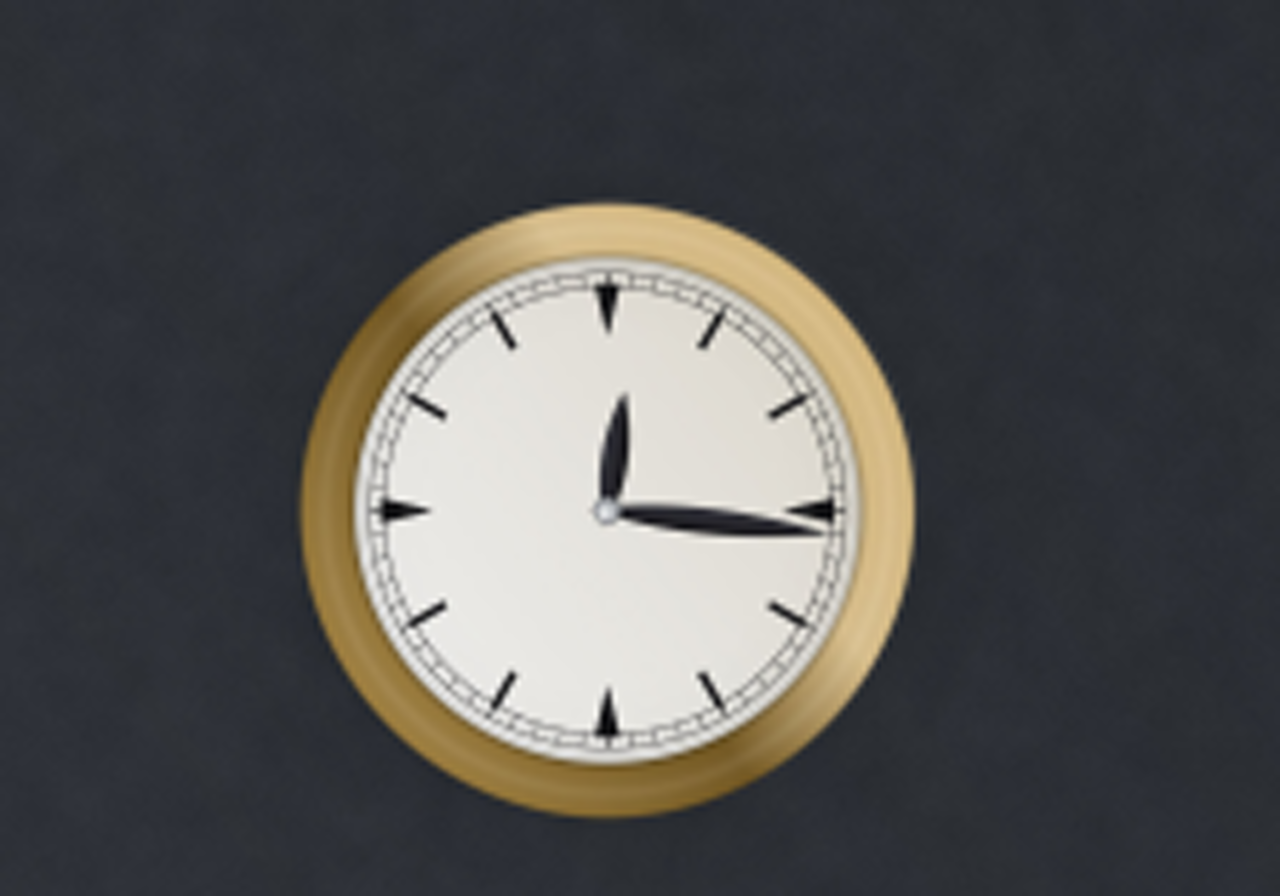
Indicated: 12 h 16 min
